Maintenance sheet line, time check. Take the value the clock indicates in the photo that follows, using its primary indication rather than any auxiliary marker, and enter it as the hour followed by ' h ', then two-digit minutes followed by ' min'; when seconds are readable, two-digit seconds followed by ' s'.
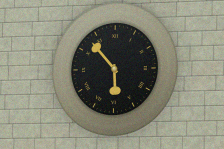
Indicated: 5 h 53 min
